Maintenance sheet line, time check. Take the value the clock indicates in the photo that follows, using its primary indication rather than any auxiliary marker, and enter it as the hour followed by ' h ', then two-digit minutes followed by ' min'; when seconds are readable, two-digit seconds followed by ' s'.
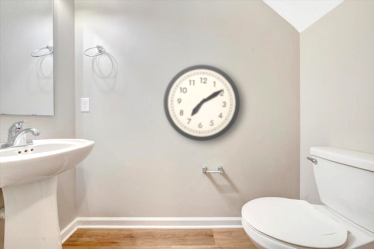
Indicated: 7 h 09 min
